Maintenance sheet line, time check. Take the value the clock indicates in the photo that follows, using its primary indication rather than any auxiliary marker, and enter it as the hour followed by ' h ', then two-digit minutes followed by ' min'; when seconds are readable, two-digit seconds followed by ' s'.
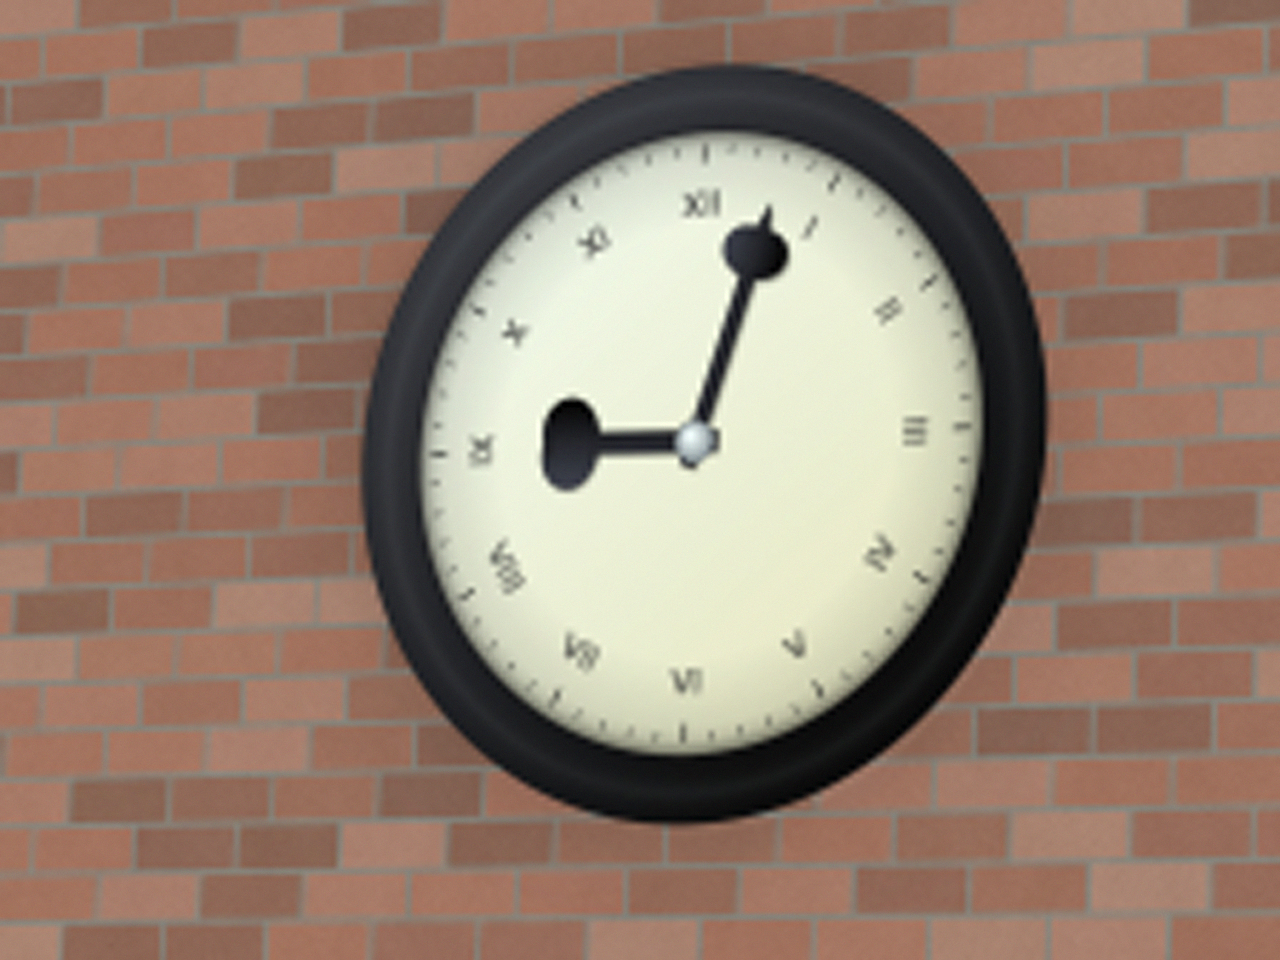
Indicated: 9 h 03 min
